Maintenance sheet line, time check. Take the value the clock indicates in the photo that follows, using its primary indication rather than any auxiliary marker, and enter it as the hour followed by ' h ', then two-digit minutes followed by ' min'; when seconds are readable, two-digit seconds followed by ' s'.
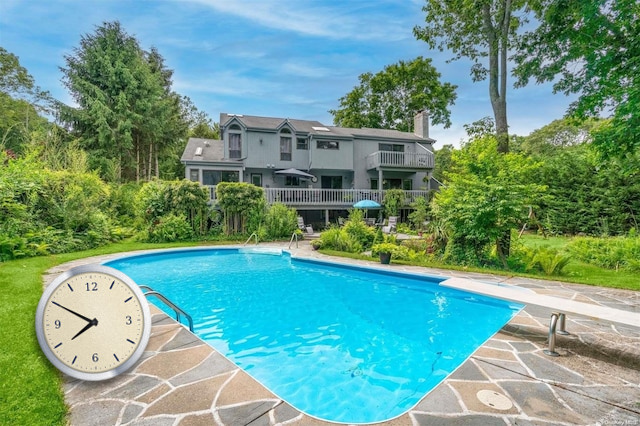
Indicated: 7 h 50 min
